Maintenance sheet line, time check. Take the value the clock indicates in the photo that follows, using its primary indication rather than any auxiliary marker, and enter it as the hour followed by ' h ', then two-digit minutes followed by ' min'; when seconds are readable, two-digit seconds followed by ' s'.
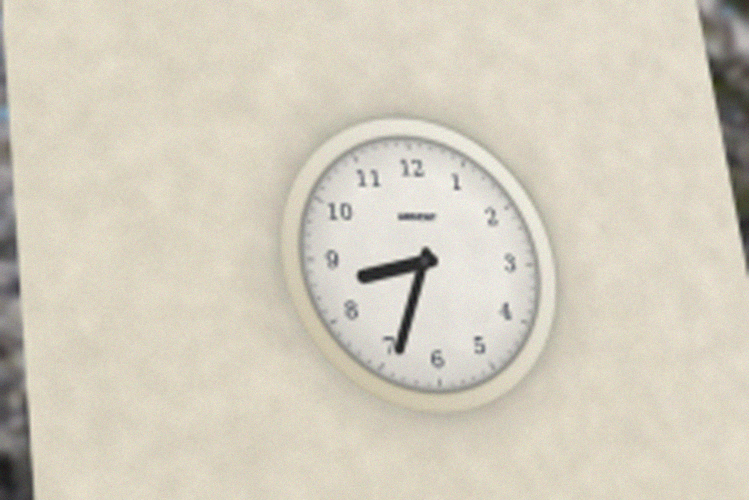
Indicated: 8 h 34 min
